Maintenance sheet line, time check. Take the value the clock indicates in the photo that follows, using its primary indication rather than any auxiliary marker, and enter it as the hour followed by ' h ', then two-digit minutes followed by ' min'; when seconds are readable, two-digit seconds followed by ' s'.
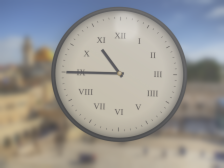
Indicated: 10 h 45 min
